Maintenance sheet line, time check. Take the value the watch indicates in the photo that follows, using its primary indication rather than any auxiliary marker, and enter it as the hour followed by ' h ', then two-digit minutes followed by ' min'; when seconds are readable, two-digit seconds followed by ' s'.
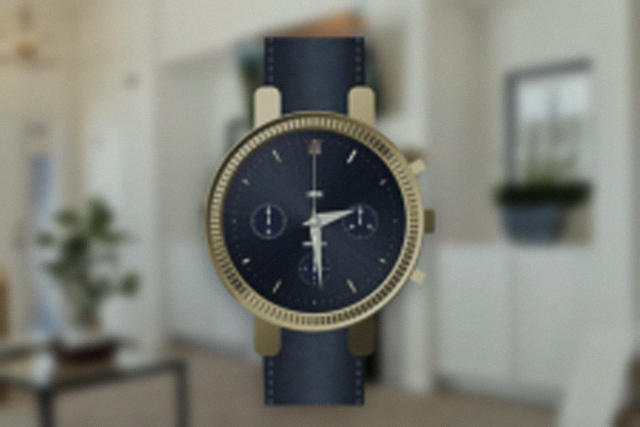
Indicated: 2 h 29 min
